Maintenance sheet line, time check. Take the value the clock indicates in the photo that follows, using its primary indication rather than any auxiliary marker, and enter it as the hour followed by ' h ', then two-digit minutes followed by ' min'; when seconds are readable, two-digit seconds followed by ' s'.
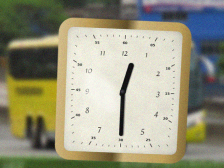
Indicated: 12 h 30 min
